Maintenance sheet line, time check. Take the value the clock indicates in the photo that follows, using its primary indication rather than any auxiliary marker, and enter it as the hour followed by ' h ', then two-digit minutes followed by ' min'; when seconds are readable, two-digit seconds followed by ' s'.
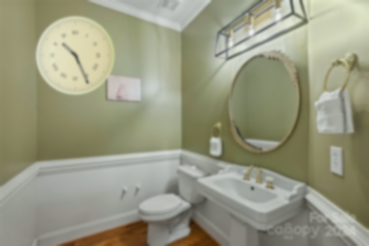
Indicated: 10 h 26 min
